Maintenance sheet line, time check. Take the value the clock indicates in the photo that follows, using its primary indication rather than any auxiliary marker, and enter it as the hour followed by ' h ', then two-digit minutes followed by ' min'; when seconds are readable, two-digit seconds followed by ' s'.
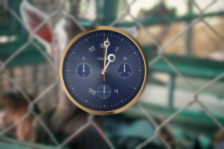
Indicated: 1 h 01 min
